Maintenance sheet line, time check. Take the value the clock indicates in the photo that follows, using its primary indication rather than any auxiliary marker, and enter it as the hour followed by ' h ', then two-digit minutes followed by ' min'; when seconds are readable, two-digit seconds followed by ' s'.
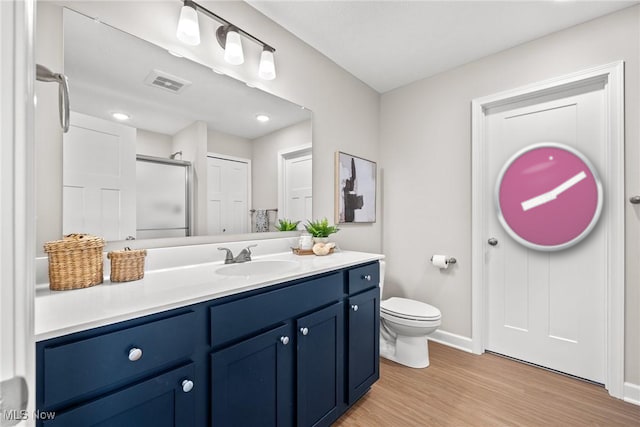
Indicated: 8 h 09 min
